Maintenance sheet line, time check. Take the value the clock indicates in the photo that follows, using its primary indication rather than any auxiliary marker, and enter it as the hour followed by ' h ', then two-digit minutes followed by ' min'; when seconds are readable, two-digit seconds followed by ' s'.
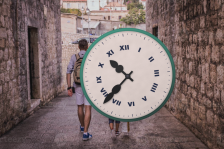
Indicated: 10 h 38 min
